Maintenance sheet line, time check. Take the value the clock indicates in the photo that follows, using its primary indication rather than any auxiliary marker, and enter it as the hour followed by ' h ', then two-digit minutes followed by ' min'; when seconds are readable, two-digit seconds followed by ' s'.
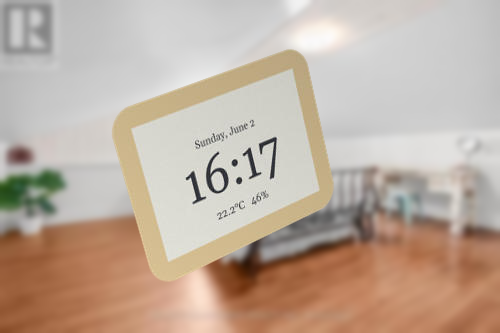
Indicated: 16 h 17 min
